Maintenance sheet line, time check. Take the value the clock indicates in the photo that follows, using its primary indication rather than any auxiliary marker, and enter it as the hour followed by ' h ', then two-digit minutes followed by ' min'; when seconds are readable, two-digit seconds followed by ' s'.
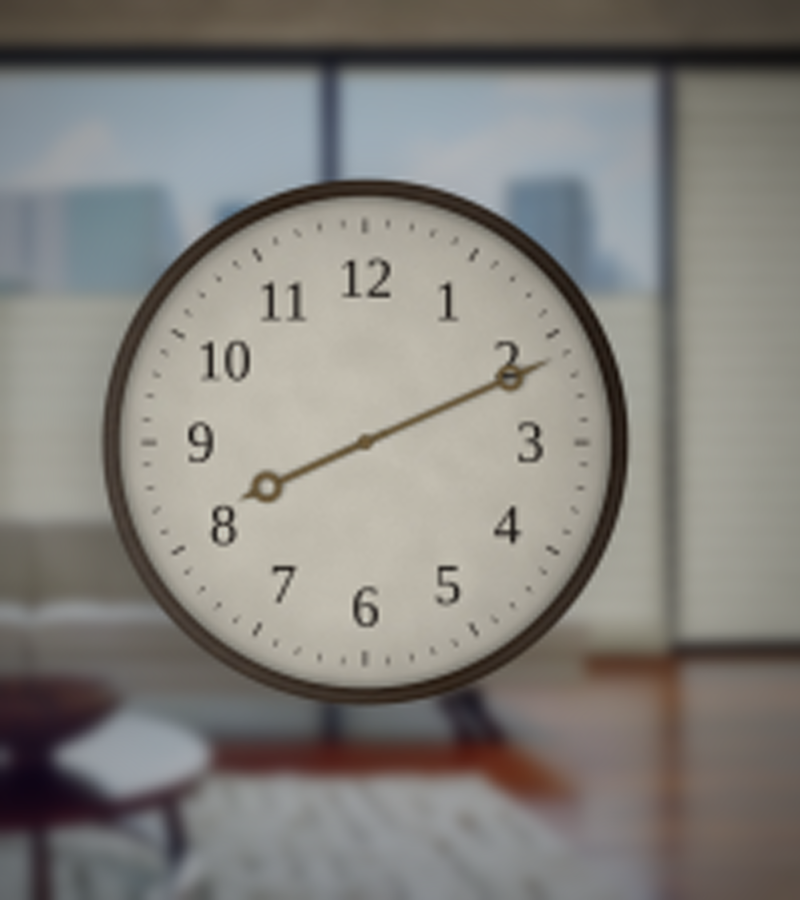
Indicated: 8 h 11 min
